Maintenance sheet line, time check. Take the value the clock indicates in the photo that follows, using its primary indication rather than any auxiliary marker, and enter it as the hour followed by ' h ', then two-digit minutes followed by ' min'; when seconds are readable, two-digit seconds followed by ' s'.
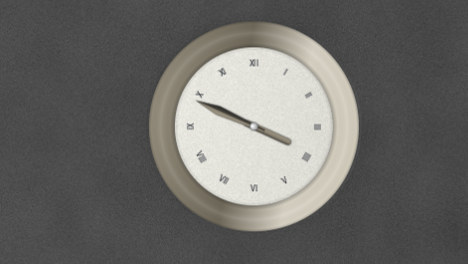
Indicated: 3 h 49 min
